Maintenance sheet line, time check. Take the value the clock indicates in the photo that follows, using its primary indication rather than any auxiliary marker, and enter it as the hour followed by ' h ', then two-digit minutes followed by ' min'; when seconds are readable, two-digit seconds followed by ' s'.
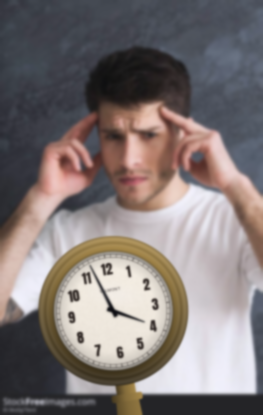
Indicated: 3 h 57 min
